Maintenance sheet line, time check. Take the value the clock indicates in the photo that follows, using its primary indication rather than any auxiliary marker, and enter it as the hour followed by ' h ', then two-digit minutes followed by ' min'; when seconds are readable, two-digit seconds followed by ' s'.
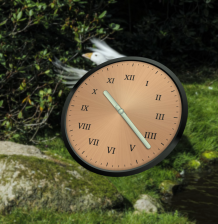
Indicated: 10 h 22 min
